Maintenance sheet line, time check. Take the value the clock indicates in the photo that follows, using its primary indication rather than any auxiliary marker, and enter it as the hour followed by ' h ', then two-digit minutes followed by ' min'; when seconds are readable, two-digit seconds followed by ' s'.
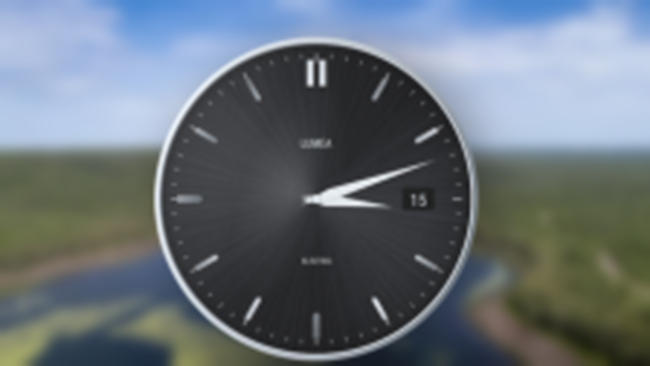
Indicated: 3 h 12 min
